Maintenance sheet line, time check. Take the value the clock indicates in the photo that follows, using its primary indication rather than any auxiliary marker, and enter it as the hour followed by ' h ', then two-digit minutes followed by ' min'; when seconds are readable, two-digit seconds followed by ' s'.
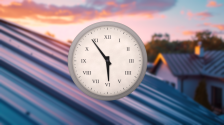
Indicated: 5 h 54 min
